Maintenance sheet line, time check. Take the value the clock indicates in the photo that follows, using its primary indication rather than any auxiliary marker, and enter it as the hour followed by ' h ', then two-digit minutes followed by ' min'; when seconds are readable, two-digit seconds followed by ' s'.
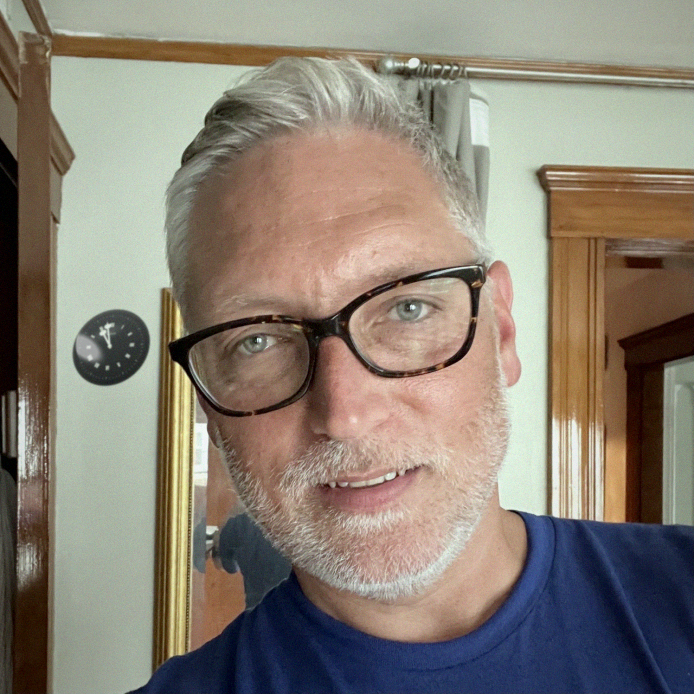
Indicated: 10 h 58 min
